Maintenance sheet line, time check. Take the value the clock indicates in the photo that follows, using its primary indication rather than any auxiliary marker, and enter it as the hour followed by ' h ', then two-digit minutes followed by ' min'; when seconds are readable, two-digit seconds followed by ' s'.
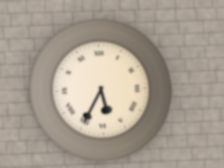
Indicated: 5 h 35 min
